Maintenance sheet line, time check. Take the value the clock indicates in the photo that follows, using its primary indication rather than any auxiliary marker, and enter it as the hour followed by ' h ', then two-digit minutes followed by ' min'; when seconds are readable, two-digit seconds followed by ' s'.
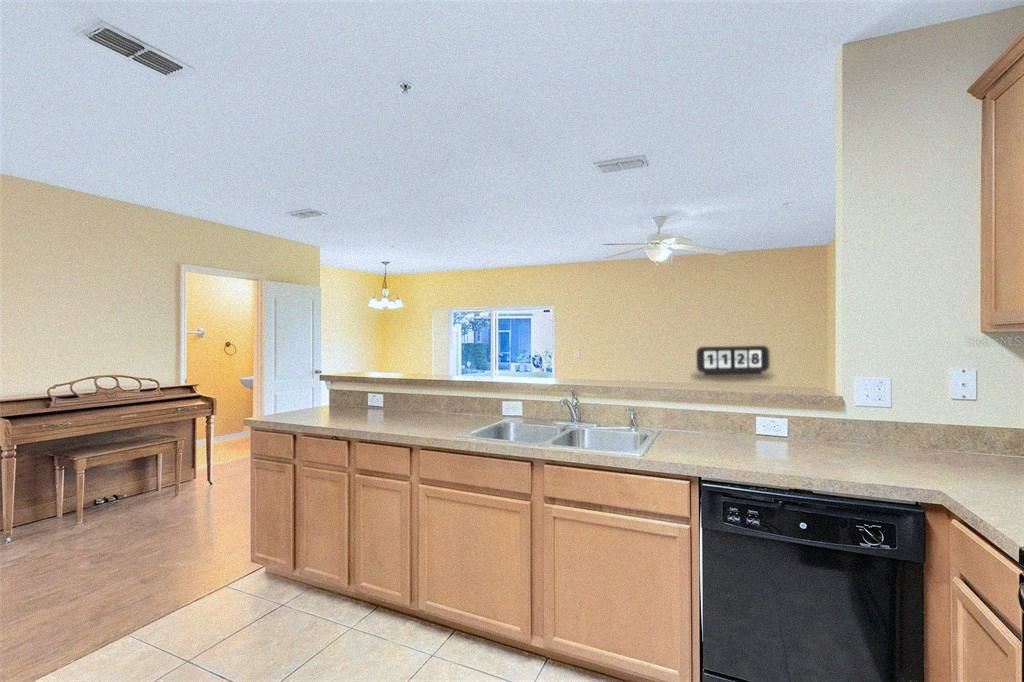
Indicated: 11 h 28 min
